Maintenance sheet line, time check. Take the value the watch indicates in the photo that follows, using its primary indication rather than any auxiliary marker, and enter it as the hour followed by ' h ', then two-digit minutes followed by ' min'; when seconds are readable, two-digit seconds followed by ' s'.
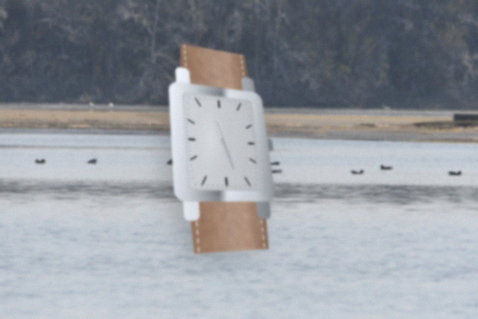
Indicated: 11 h 27 min
